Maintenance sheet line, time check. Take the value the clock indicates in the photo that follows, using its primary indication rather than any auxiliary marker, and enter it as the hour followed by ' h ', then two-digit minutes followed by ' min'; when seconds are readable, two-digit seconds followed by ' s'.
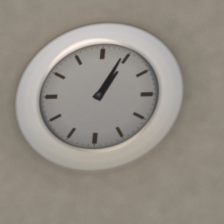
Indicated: 1 h 04 min
